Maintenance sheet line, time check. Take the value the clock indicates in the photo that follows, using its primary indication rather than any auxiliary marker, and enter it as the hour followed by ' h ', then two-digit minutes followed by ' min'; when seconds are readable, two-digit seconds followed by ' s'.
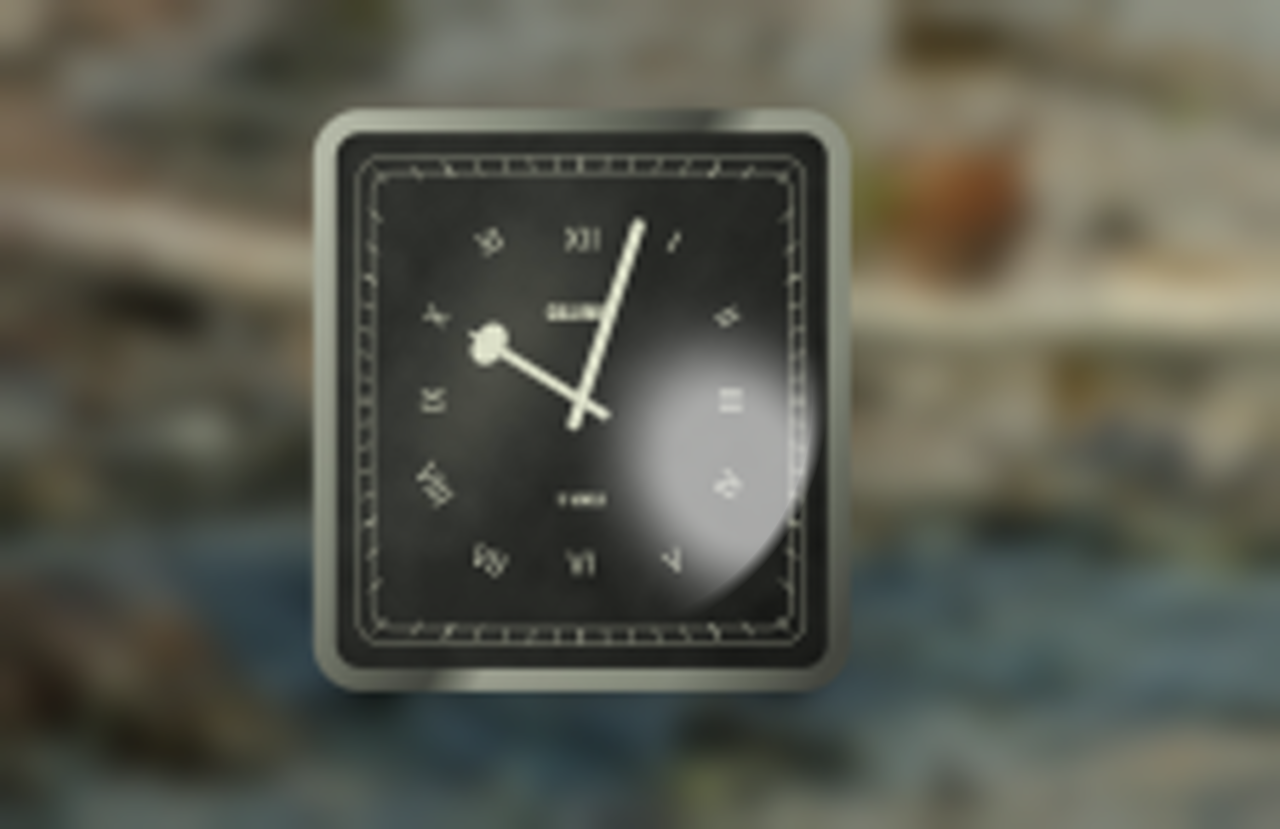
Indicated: 10 h 03 min
